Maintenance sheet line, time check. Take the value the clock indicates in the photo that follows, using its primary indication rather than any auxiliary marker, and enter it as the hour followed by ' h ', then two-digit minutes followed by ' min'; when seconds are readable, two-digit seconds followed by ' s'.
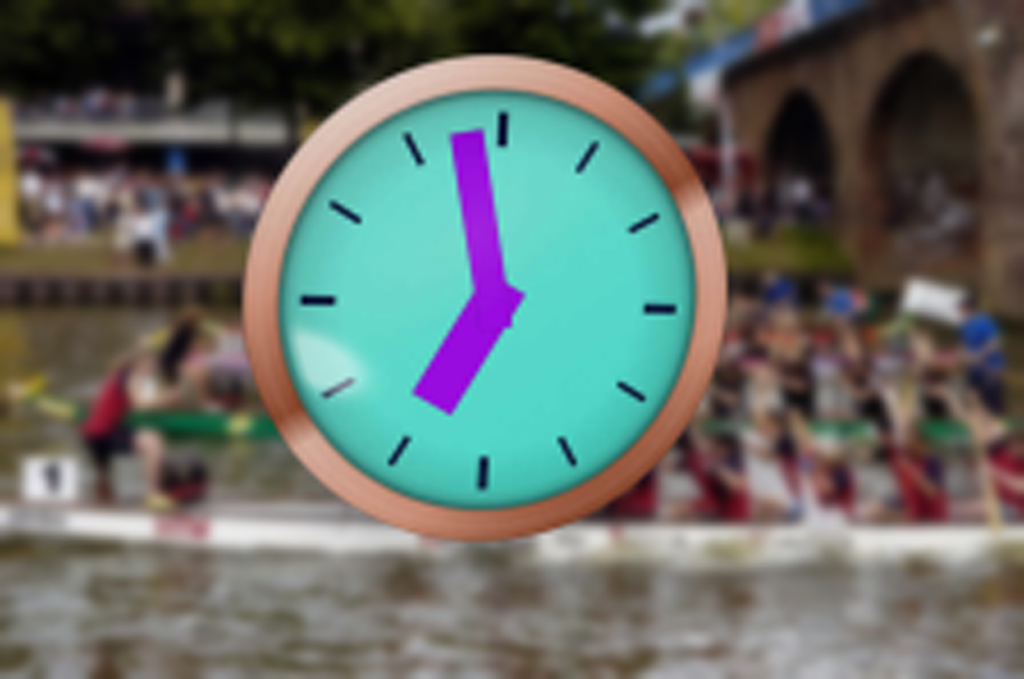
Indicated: 6 h 58 min
